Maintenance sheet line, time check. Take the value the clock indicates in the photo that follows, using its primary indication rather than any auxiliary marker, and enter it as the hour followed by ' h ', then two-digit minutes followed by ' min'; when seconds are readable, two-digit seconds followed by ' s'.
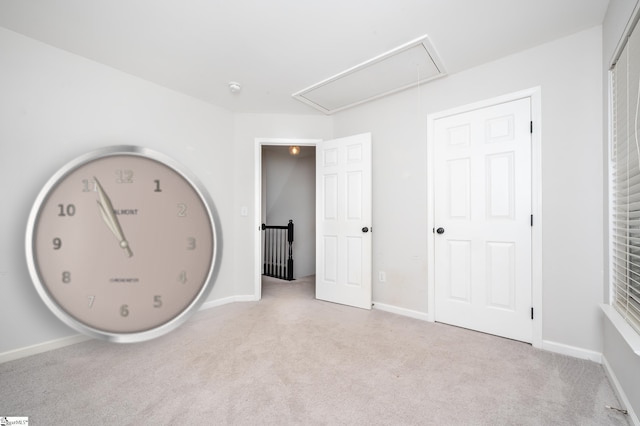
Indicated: 10 h 56 min
